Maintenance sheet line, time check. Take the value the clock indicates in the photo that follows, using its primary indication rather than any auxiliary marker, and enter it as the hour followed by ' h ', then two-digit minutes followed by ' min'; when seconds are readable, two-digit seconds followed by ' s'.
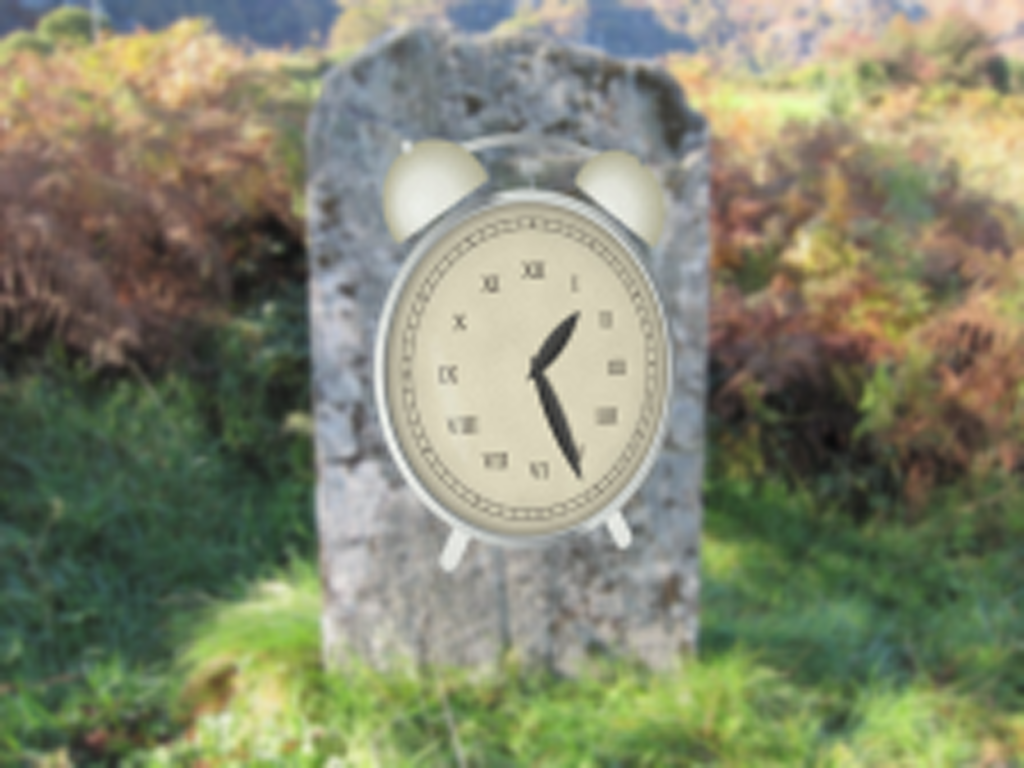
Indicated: 1 h 26 min
